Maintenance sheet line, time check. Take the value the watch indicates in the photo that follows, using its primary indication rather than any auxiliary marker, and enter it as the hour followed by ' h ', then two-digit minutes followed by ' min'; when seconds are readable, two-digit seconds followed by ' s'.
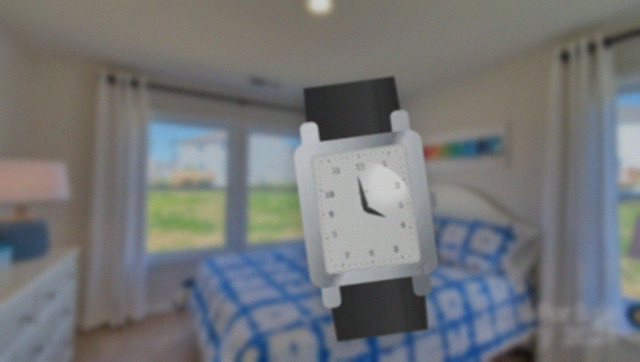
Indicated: 3 h 59 min
